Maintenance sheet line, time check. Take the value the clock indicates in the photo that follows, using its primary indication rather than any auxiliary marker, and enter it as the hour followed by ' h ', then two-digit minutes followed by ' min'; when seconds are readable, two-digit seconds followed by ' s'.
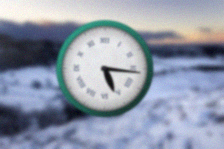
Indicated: 5 h 16 min
